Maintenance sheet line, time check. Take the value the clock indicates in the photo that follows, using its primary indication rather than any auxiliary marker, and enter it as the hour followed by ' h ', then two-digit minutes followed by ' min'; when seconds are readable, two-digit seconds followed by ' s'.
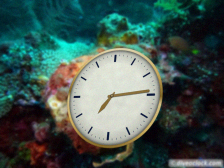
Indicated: 7 h 14 min
